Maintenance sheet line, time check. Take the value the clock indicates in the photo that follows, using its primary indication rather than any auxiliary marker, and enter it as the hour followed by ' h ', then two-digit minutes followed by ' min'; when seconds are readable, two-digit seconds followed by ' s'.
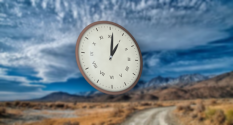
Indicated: 1 h 01 min
